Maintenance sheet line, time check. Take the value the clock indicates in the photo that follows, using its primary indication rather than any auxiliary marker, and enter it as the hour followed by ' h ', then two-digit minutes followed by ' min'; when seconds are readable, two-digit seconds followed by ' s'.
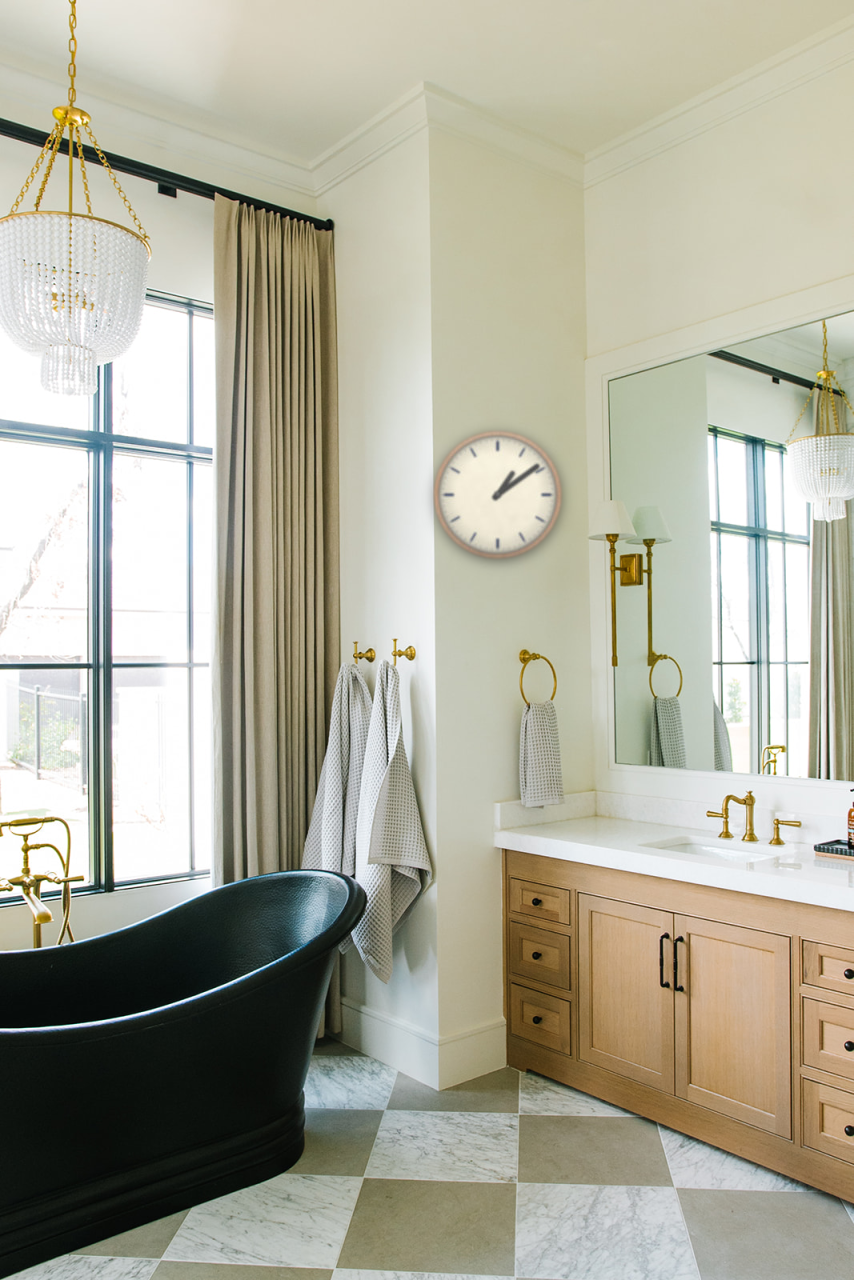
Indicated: 1 h 09 min
